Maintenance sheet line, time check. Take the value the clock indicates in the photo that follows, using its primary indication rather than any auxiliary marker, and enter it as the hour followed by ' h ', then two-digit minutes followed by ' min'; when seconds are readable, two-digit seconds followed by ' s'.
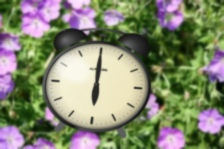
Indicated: 6 h 00 min
